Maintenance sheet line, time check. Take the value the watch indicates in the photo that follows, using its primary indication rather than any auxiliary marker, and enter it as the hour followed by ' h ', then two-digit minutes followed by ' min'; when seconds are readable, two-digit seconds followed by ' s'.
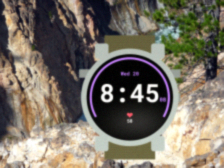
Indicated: 8 h 45 min
